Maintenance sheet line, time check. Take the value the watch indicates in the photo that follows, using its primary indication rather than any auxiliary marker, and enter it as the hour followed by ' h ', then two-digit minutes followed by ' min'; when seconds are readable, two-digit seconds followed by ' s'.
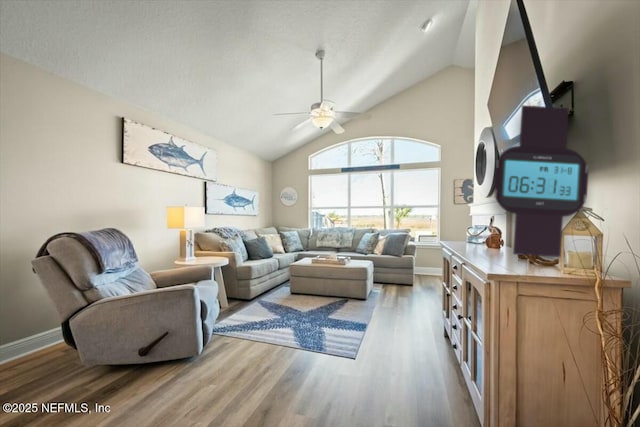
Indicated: 6 h 31 min
